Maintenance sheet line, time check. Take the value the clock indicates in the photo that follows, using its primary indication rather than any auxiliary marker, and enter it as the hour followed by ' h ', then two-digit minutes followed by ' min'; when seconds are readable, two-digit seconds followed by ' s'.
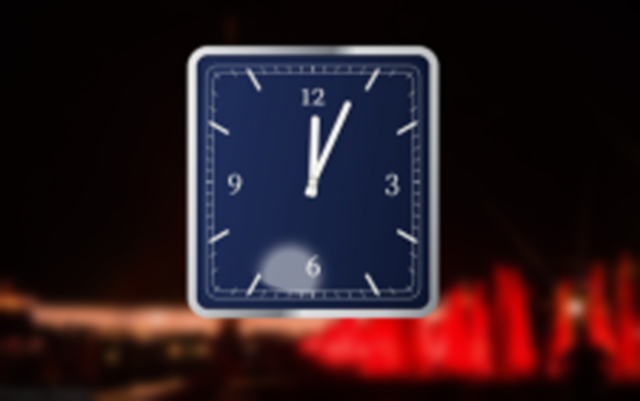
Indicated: 12 h 04 min
